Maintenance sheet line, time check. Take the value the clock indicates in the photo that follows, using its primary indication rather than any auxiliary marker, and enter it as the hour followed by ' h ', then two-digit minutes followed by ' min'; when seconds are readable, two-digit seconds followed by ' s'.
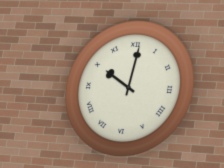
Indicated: 10 h 01 min
